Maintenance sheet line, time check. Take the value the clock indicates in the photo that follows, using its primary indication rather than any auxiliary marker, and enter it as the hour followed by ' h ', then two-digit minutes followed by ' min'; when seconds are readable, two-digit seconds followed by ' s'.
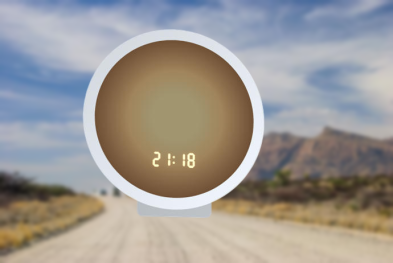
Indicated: 21 h 18 min
